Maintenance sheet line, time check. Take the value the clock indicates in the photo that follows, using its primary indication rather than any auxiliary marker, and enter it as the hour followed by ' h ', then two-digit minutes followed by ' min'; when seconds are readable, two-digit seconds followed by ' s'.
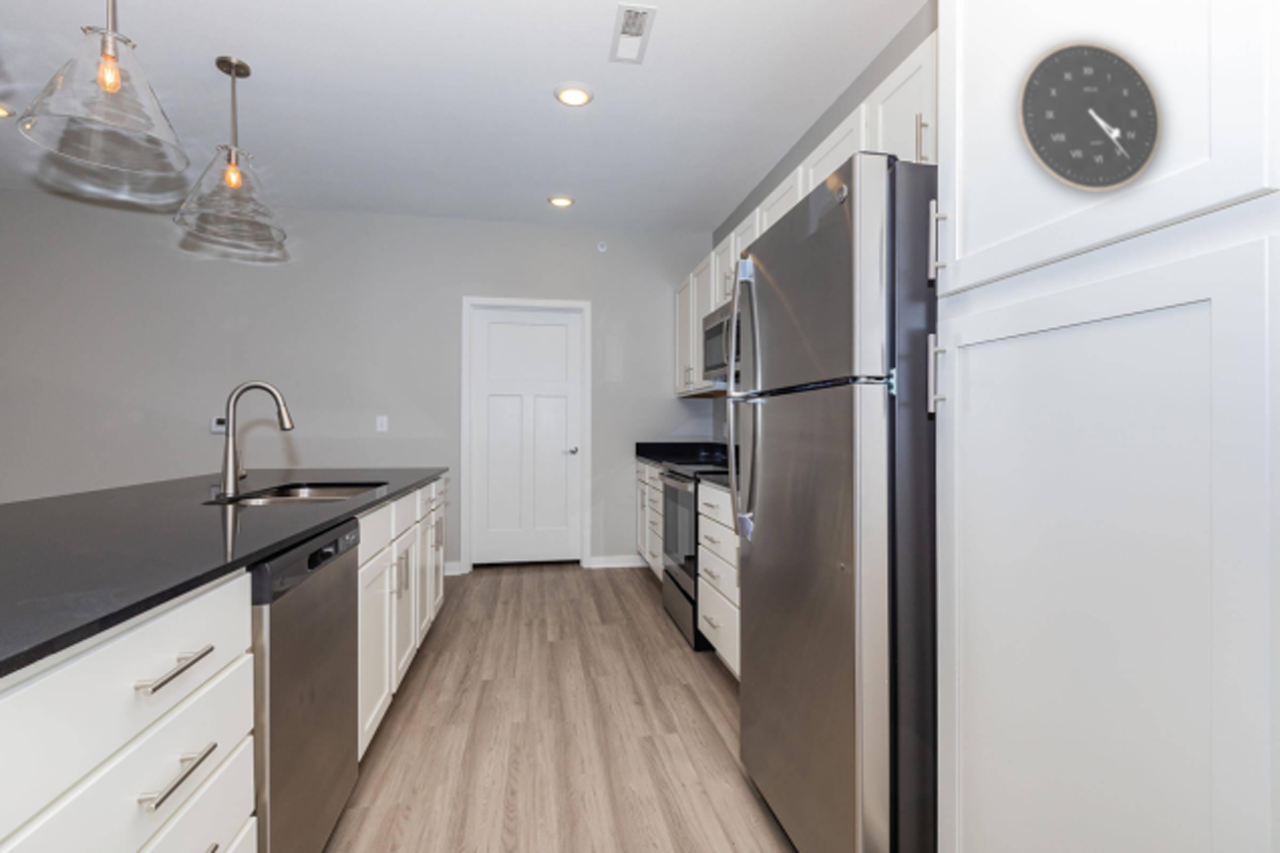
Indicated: 4 h 24 min
